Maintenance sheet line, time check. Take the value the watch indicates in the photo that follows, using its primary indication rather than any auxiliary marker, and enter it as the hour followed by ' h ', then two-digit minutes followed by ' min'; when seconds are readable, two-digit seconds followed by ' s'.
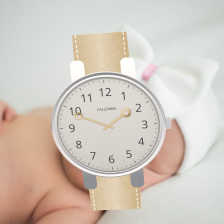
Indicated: 1 h 49 min
